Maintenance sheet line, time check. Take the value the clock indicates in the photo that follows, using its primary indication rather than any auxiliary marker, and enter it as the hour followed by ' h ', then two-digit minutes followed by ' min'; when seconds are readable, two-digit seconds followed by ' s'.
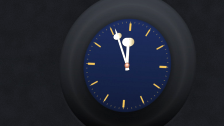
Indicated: 11 h 56 min
